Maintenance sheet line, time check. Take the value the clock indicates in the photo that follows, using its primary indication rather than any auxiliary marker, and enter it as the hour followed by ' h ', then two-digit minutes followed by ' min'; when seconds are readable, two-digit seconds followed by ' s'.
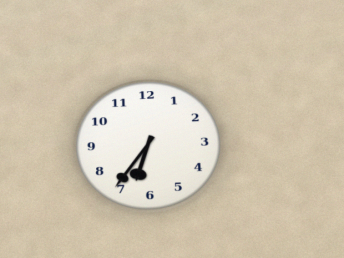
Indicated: 6 h 36 min
